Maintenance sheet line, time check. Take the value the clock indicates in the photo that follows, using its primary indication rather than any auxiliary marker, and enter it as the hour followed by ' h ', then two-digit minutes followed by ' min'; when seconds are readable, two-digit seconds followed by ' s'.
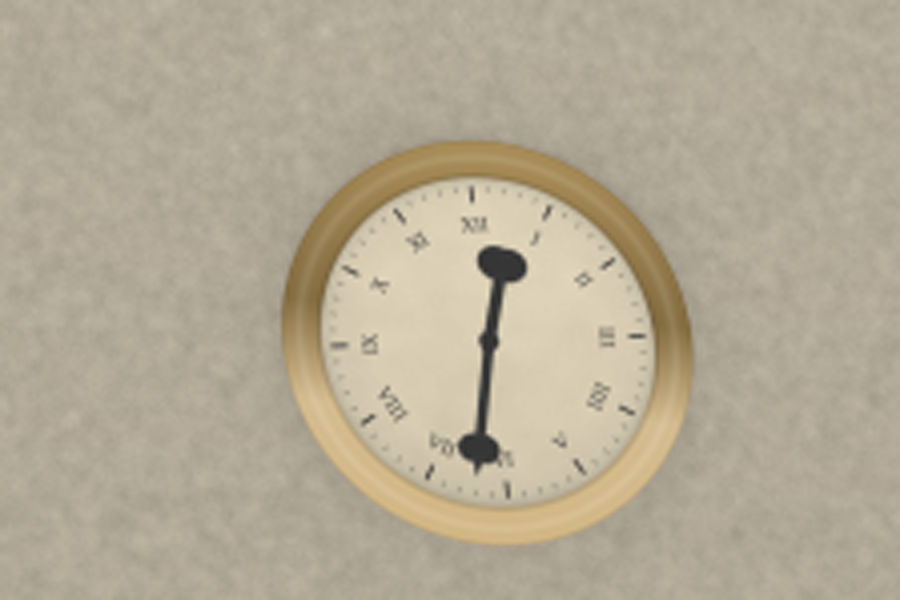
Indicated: 12 h 32 min
